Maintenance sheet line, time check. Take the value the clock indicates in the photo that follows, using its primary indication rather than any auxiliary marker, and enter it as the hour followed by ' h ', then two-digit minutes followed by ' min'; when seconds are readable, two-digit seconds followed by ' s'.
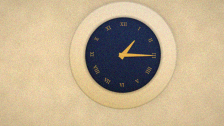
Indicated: 1 h 15 min
